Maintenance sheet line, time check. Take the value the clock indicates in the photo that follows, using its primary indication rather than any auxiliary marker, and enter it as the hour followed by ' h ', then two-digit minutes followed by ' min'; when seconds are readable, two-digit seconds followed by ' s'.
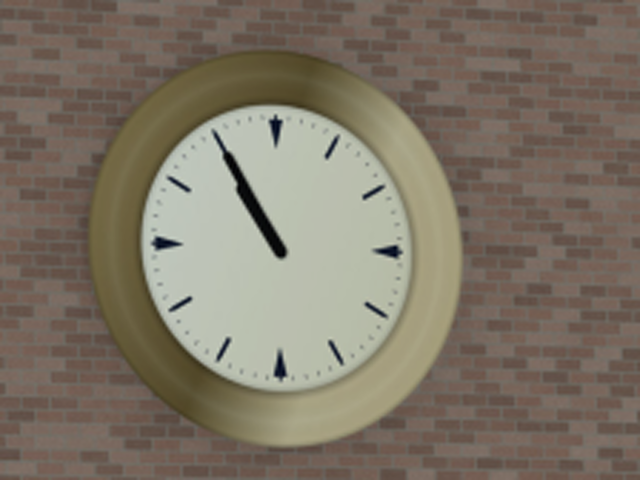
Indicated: 10 h 55 min
